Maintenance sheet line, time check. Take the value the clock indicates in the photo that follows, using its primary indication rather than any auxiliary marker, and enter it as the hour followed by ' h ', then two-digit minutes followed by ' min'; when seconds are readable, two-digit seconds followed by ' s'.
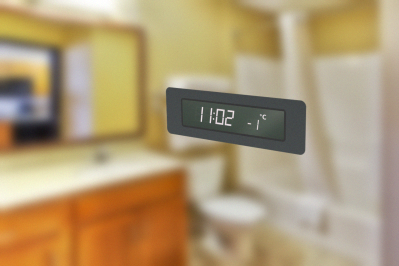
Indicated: 11 h 02 min
